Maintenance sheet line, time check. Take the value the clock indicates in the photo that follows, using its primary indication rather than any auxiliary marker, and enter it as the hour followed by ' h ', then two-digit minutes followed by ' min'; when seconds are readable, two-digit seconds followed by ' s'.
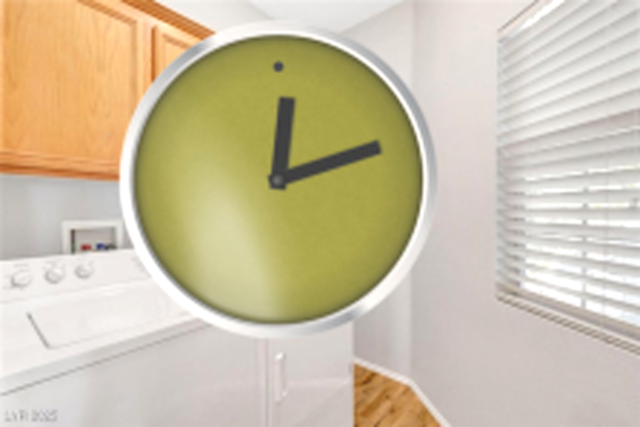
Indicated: 12 h 12 min
